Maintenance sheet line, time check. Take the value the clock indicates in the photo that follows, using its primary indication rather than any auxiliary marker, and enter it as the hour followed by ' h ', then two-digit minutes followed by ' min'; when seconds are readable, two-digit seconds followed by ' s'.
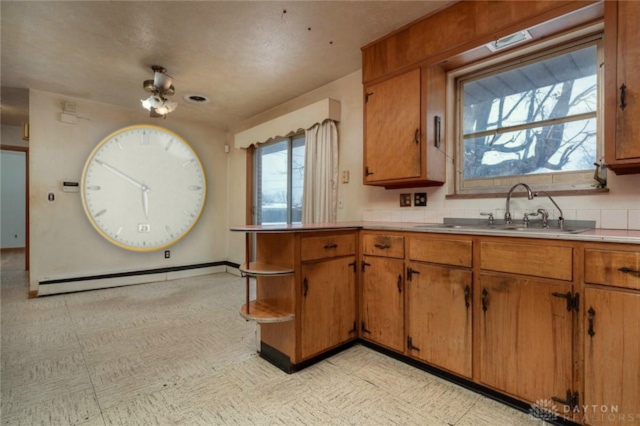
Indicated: 5 h 50 min
